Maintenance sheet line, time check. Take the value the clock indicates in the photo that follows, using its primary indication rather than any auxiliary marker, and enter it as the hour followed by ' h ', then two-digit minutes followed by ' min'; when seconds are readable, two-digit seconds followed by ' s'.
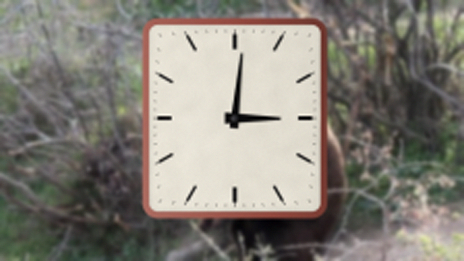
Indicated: 3 h 01 min
